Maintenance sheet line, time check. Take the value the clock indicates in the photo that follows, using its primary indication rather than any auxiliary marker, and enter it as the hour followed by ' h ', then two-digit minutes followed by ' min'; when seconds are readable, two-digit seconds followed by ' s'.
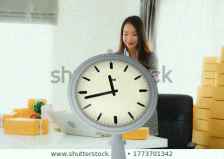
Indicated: 11 h 43 min
